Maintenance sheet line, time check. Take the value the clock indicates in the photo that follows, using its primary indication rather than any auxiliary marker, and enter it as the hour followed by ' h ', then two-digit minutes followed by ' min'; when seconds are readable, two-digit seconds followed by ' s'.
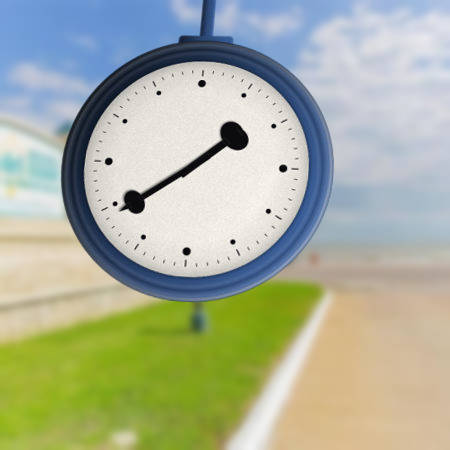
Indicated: 1 h 39 min
